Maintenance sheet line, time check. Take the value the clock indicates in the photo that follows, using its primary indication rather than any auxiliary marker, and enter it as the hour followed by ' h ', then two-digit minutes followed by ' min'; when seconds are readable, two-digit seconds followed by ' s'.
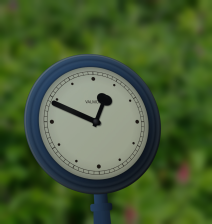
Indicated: 12 h 49 min
